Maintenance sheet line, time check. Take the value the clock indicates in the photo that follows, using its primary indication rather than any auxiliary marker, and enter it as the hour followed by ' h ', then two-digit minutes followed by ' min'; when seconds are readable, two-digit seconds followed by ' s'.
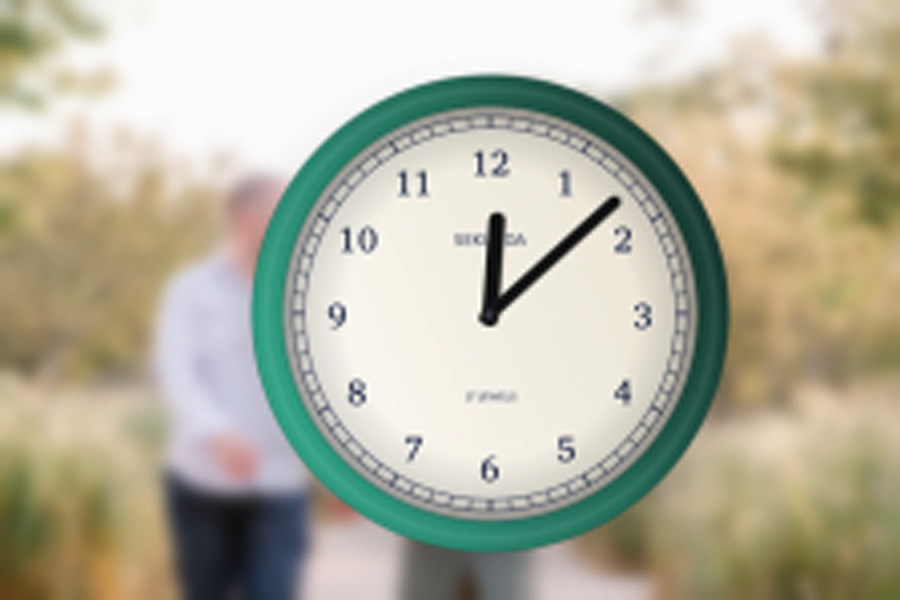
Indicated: 12 h 08 min
